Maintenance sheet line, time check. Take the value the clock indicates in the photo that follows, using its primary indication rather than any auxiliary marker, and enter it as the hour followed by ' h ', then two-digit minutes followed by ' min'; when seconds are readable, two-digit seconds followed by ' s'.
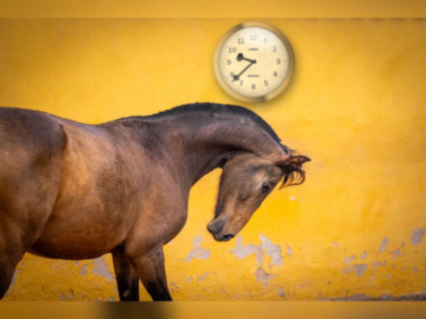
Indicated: 9 h 38 min
